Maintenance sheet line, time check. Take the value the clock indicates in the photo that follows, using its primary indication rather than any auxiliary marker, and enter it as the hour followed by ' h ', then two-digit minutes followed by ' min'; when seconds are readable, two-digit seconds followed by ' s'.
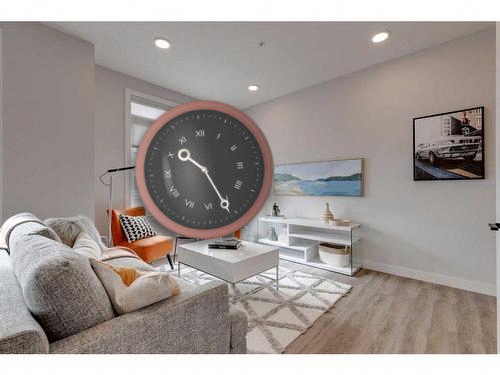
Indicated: 10 h 26 min
